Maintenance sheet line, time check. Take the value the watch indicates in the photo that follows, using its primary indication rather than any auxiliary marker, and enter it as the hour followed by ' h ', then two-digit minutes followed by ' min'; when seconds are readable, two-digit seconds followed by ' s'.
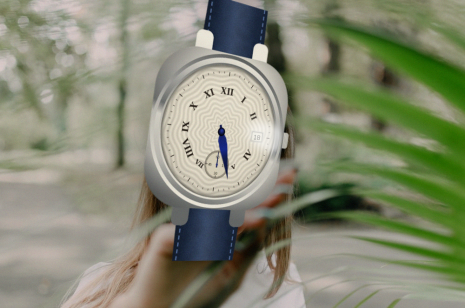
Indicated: 5 h 27 min
